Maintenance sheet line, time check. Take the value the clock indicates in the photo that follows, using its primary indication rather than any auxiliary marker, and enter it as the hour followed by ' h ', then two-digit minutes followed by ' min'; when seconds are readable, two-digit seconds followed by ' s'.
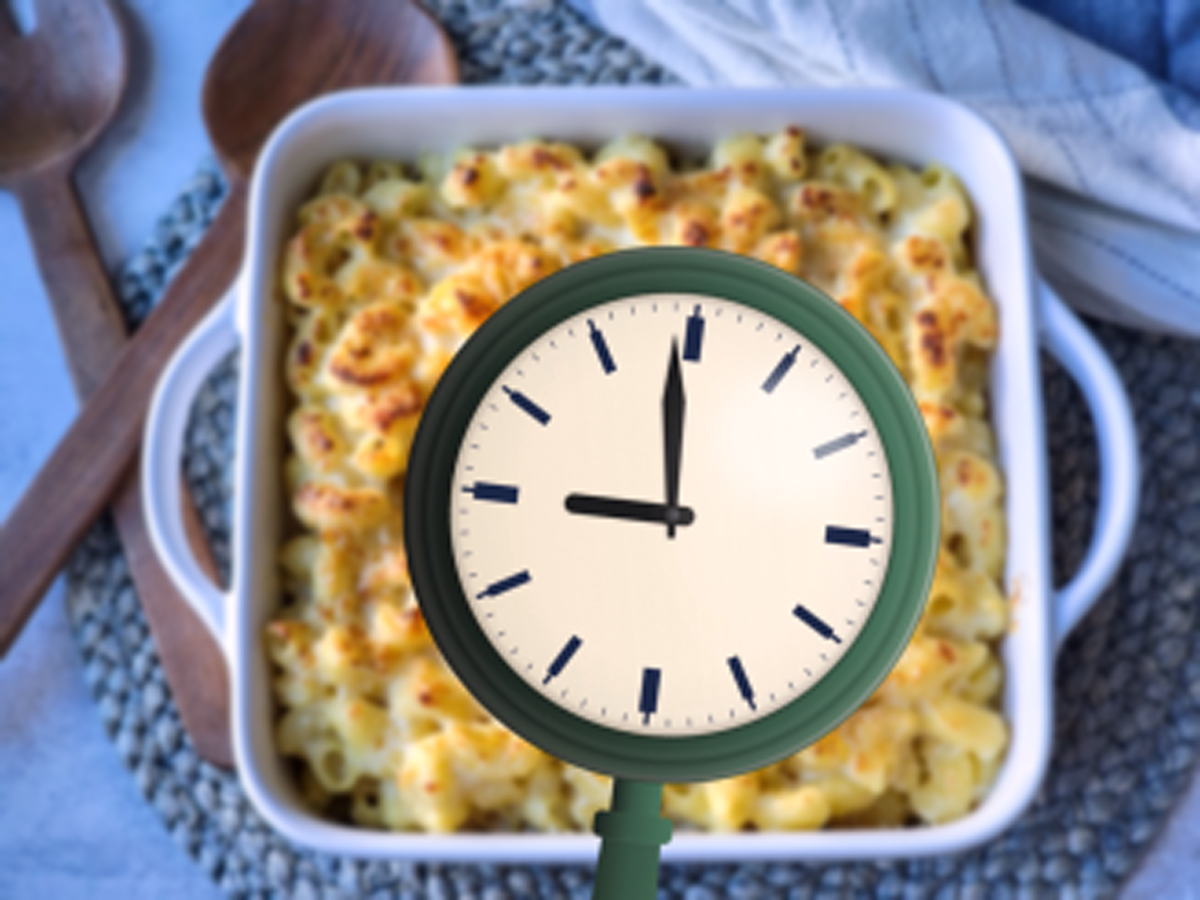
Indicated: 8 h 59 min
